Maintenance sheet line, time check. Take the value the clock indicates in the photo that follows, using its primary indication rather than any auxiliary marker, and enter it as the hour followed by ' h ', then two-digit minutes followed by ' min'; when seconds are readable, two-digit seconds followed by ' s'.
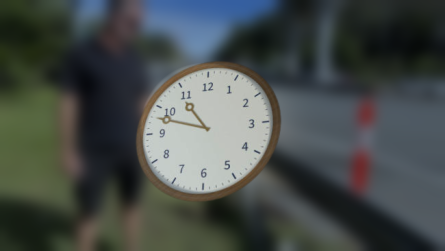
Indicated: 10 h 48 min
